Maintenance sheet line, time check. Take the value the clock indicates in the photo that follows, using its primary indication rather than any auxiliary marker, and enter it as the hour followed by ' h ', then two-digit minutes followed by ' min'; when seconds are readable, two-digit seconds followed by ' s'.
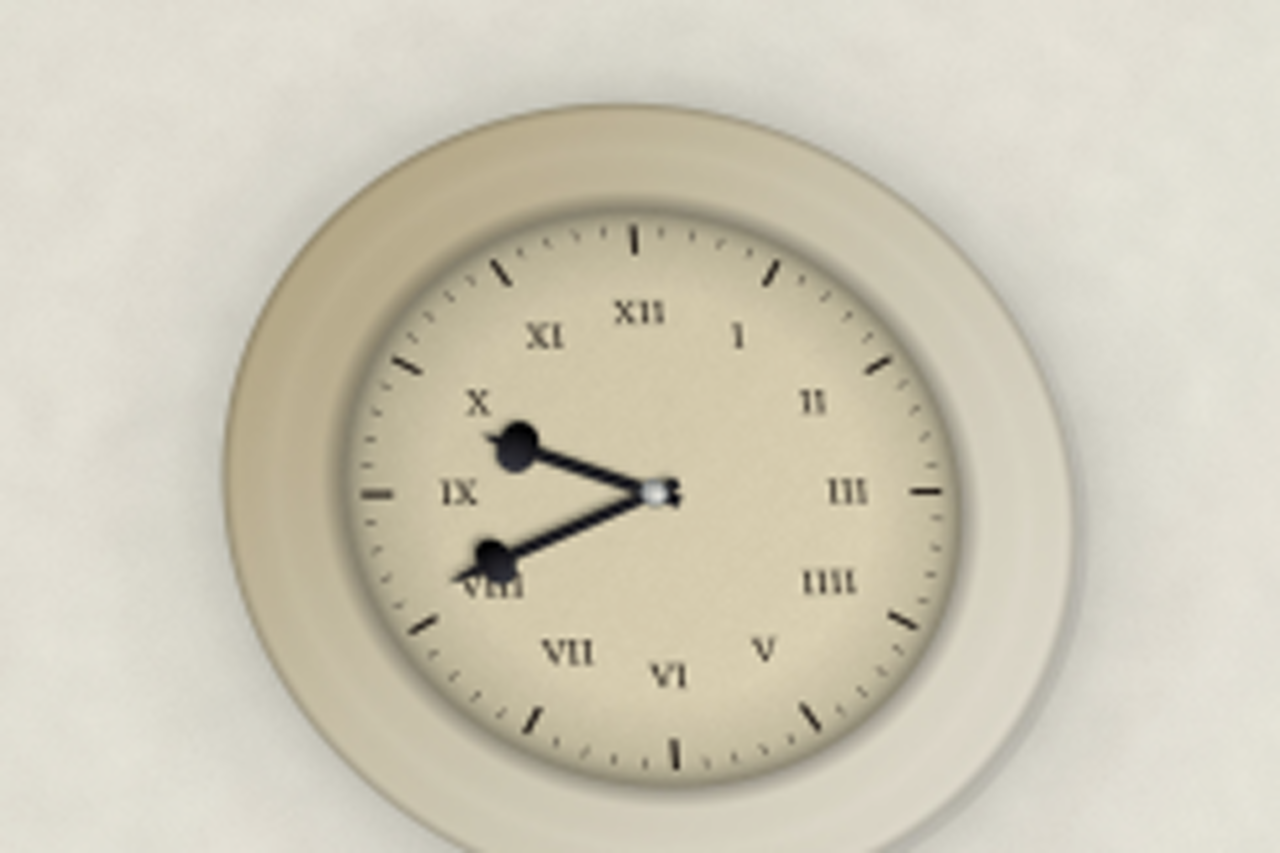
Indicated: 9 h 41 min
